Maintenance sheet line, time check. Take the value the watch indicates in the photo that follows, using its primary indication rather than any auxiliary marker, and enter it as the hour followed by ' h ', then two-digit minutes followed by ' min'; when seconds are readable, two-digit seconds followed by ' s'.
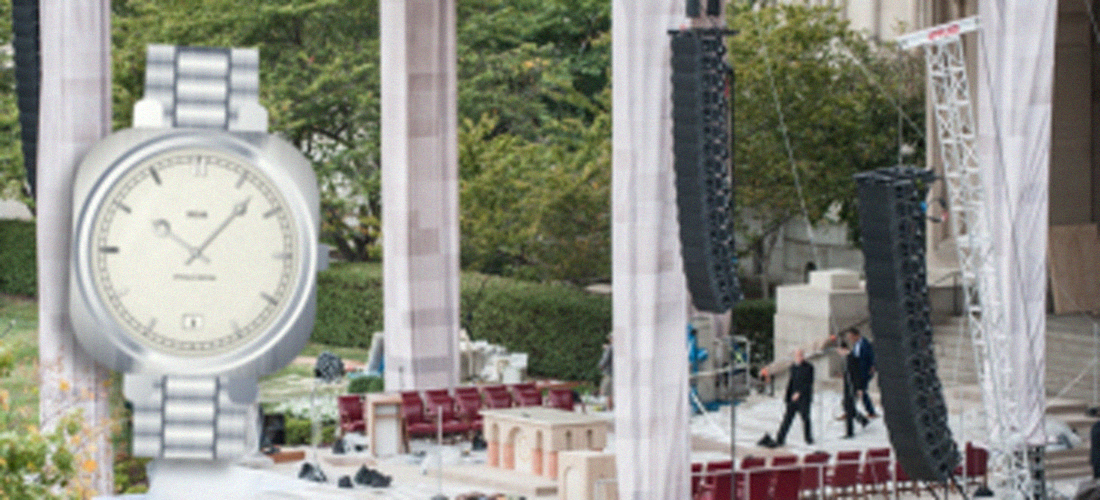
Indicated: 10 h 07 min
